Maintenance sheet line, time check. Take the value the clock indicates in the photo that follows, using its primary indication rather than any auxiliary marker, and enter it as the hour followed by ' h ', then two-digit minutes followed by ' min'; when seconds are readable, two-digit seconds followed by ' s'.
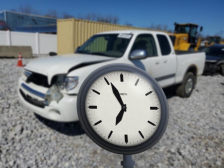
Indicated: 6 h 56 min
